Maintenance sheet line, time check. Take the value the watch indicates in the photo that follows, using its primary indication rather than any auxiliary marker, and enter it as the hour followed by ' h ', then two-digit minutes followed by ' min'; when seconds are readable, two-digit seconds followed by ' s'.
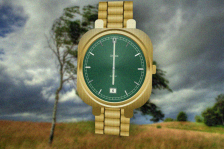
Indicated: 6 h 00 min
